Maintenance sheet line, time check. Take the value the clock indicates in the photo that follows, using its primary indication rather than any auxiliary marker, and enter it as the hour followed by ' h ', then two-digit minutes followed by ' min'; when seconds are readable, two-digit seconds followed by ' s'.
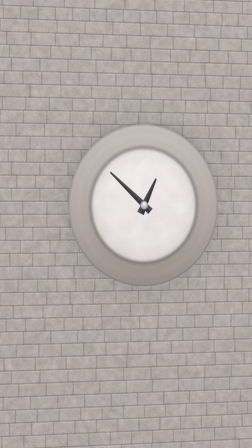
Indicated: 12 h 52 min
